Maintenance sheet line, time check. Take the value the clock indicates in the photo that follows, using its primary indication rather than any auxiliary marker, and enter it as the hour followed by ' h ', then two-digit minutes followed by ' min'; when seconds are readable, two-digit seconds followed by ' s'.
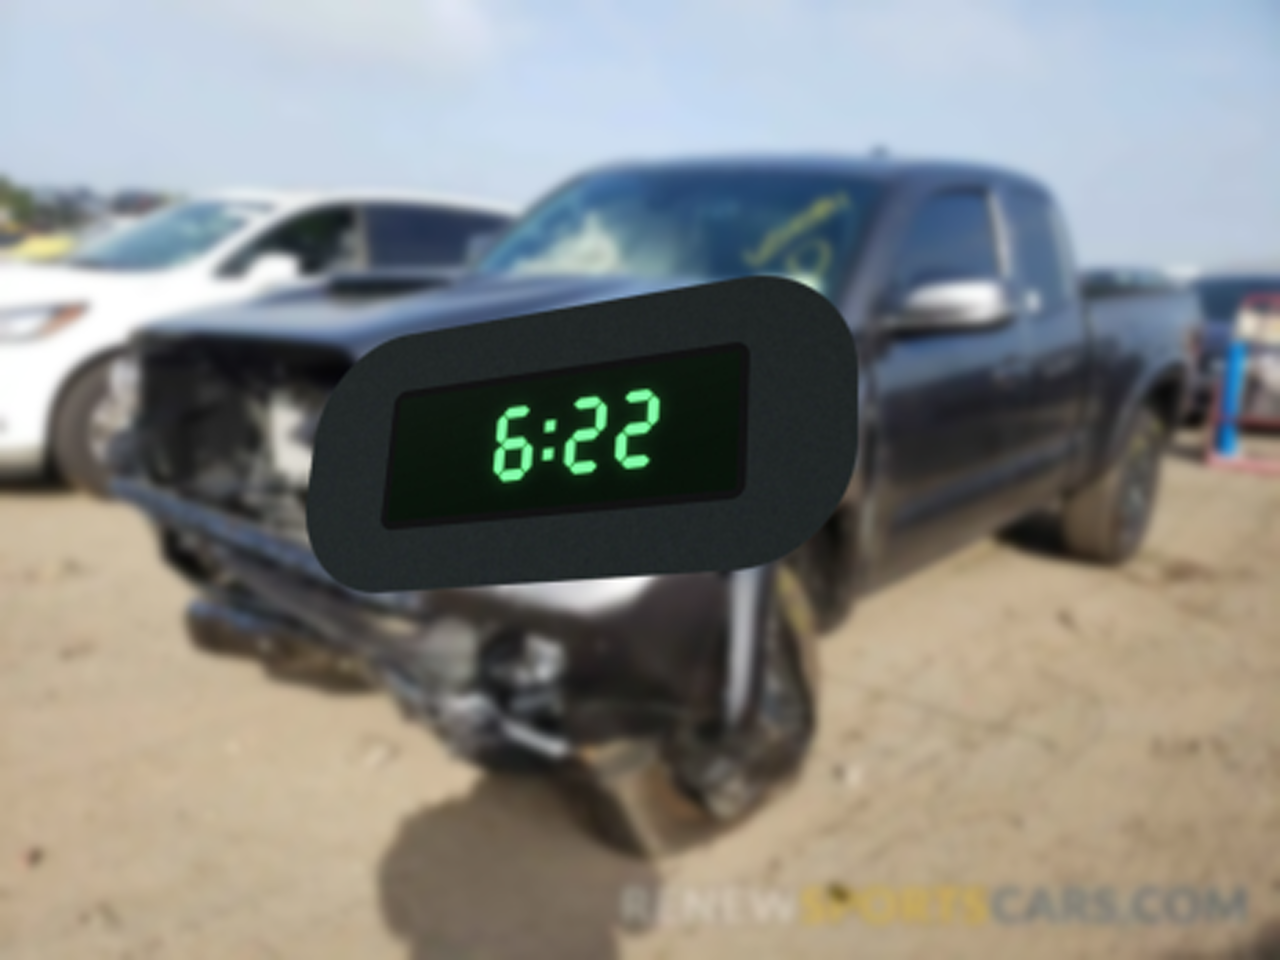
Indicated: 6 h 22 min
